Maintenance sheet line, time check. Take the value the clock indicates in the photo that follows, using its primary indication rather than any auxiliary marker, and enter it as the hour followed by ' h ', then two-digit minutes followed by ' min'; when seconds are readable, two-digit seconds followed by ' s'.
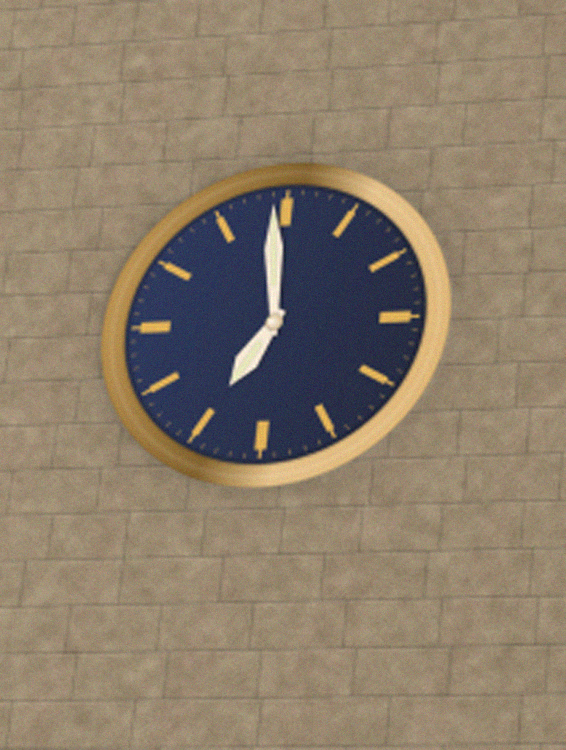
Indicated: 6 h 59 min
